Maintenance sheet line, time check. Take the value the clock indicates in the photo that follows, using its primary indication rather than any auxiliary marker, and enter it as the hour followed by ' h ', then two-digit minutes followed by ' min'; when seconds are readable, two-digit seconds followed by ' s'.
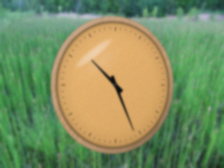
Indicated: 10 h 26 min
